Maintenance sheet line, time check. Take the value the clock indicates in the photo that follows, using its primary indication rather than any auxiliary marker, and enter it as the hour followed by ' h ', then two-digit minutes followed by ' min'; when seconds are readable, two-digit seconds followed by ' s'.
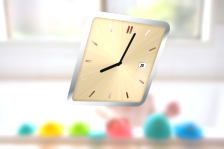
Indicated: 8 h 02 min
